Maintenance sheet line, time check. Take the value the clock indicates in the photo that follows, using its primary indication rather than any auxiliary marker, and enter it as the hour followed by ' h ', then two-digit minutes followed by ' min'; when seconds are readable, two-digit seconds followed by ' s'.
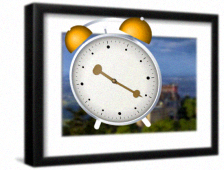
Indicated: 10 h 21 min
